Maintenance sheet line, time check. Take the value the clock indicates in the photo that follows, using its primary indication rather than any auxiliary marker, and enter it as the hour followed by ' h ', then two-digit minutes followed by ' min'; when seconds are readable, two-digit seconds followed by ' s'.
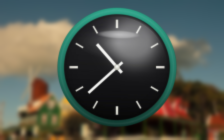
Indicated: 10 h 38 min
